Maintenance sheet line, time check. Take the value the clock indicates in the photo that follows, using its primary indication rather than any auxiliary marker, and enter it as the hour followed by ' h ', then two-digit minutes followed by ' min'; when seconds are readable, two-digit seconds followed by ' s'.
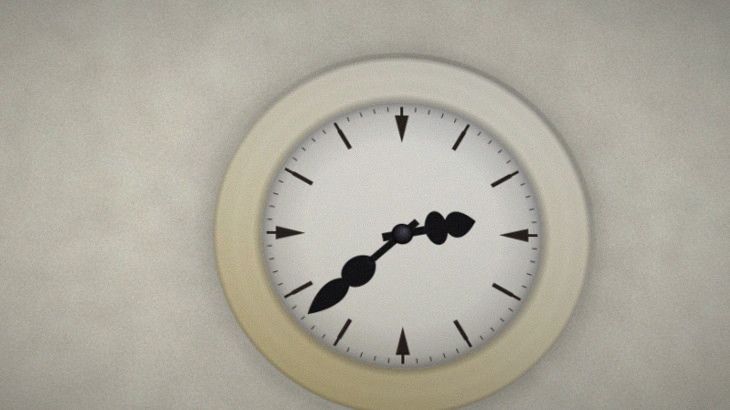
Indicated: 2 h 38 min
